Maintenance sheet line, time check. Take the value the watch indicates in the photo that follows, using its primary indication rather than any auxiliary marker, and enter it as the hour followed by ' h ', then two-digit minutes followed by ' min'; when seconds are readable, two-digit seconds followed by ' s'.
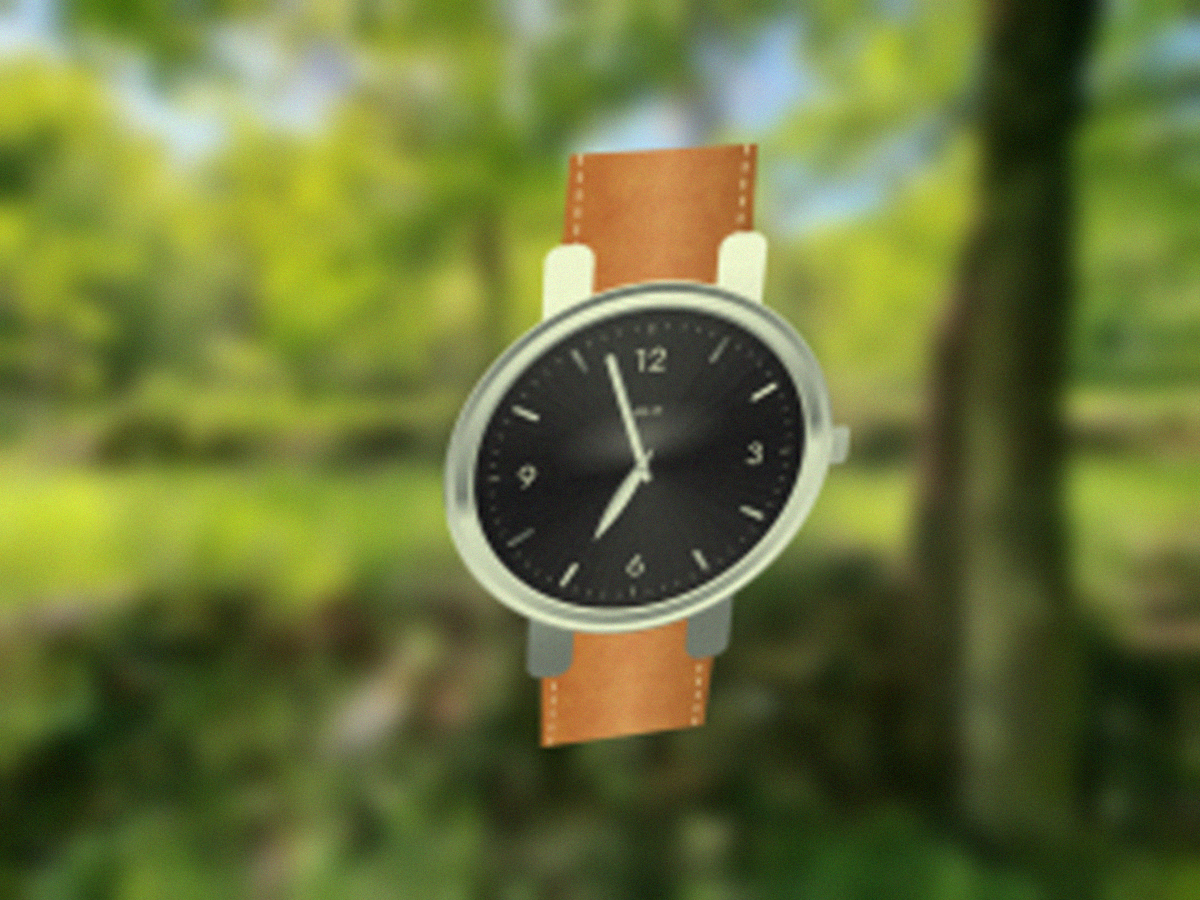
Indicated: 6 h 57 min
